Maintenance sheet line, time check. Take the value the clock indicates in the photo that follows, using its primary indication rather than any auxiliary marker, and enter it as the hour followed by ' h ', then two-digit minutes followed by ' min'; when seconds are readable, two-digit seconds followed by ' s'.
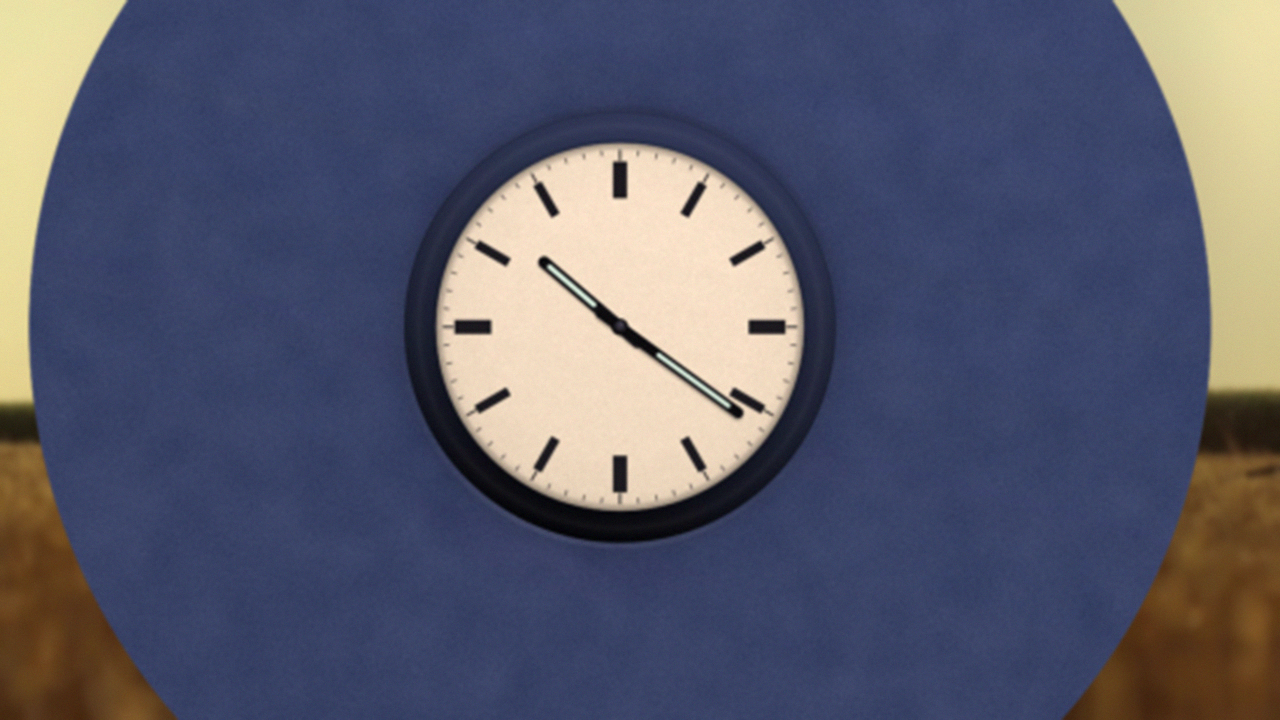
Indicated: 10 h 21 min
